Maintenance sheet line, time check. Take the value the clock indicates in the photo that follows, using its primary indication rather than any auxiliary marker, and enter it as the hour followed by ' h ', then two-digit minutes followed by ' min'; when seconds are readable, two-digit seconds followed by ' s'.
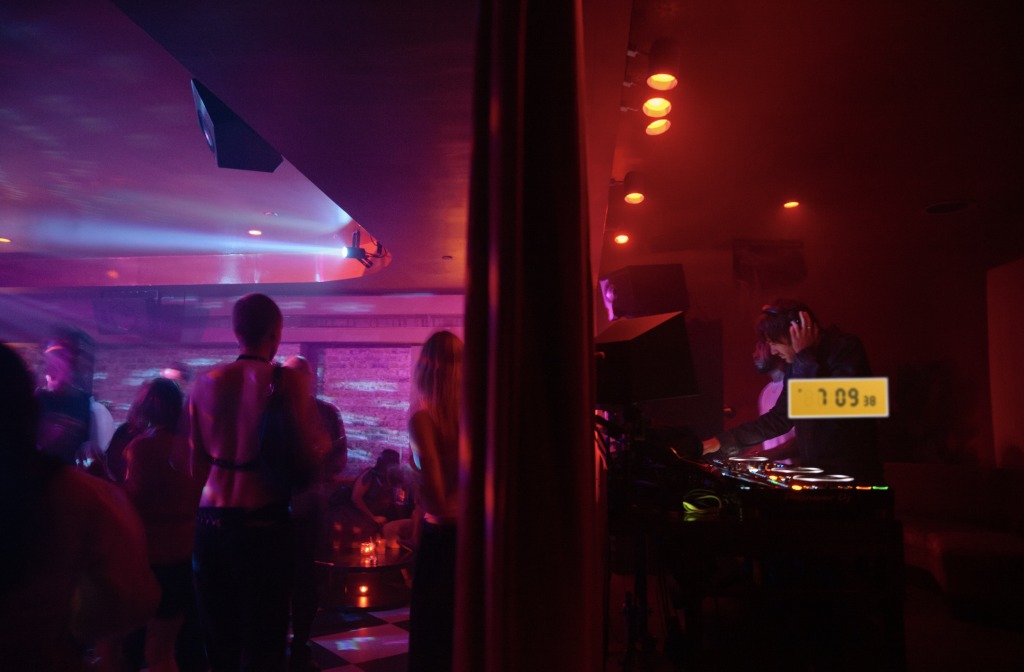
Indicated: 7 h 09 min
